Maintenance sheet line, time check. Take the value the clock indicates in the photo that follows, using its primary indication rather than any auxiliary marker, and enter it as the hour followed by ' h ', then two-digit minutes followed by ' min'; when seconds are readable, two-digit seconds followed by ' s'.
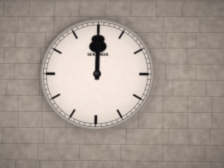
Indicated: 12 h 00 min
